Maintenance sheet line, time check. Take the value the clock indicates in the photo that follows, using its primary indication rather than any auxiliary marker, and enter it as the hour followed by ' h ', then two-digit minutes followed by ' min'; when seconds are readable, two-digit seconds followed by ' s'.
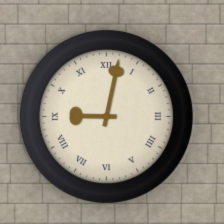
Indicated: 9 h 02 min
